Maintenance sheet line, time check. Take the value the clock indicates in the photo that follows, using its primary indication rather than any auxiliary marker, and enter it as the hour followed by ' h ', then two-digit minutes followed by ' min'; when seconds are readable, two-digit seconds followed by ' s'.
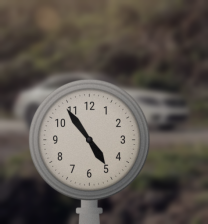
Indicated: 4 h 54 min
